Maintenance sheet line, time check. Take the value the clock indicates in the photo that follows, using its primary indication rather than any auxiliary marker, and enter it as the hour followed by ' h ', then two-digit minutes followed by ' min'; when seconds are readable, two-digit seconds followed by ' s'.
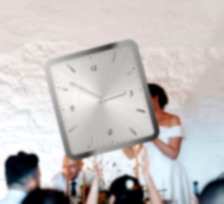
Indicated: 2 h 52 min
